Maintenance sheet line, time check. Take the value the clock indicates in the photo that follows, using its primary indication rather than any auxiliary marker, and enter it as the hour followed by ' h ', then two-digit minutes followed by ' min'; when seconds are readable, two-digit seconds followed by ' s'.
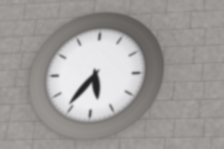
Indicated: 5 h 36 min
